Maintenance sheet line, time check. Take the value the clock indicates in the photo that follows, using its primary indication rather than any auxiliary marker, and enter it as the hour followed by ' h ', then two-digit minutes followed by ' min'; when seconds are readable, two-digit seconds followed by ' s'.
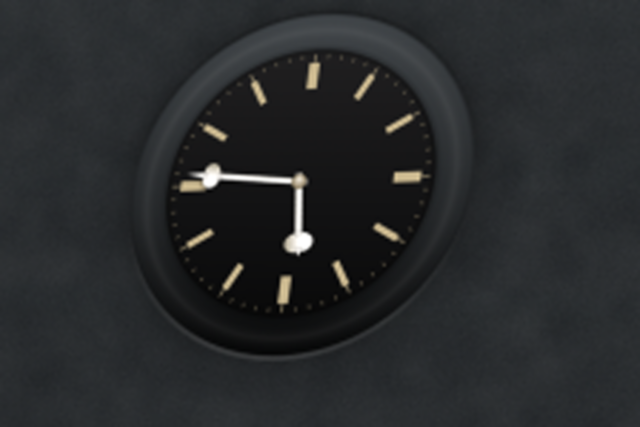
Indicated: 5 h 46 min
